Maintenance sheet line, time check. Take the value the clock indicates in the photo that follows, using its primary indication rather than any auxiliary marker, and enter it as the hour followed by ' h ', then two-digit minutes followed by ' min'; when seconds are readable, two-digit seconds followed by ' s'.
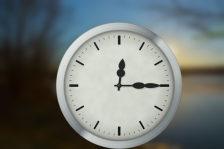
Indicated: 12 h 15 min
